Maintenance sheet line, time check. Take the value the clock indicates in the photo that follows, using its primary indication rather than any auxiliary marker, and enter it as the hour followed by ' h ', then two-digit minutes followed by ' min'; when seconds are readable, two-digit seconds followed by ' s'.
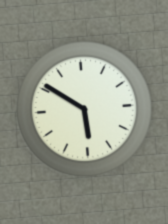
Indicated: 5 h 51 min
